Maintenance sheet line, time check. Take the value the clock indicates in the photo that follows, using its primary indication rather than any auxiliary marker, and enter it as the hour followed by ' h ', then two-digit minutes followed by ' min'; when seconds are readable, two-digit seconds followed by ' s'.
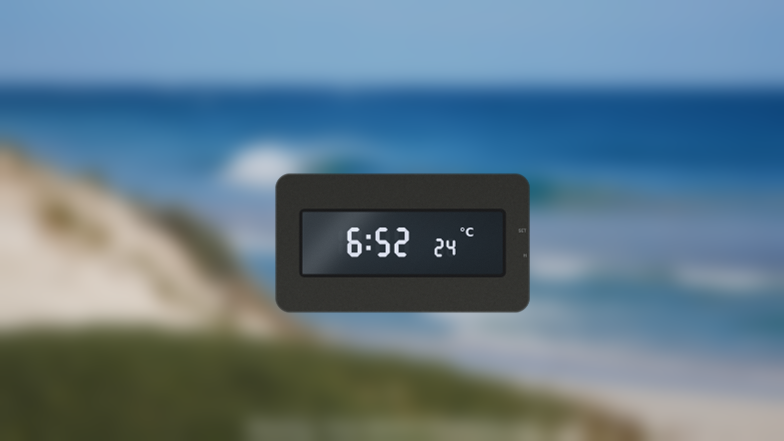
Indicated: 6 h 52 min
